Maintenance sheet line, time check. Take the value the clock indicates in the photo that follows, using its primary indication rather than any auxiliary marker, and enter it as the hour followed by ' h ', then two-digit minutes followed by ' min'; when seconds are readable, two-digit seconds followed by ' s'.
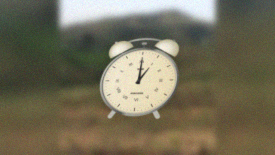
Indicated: 1 h 00 min
